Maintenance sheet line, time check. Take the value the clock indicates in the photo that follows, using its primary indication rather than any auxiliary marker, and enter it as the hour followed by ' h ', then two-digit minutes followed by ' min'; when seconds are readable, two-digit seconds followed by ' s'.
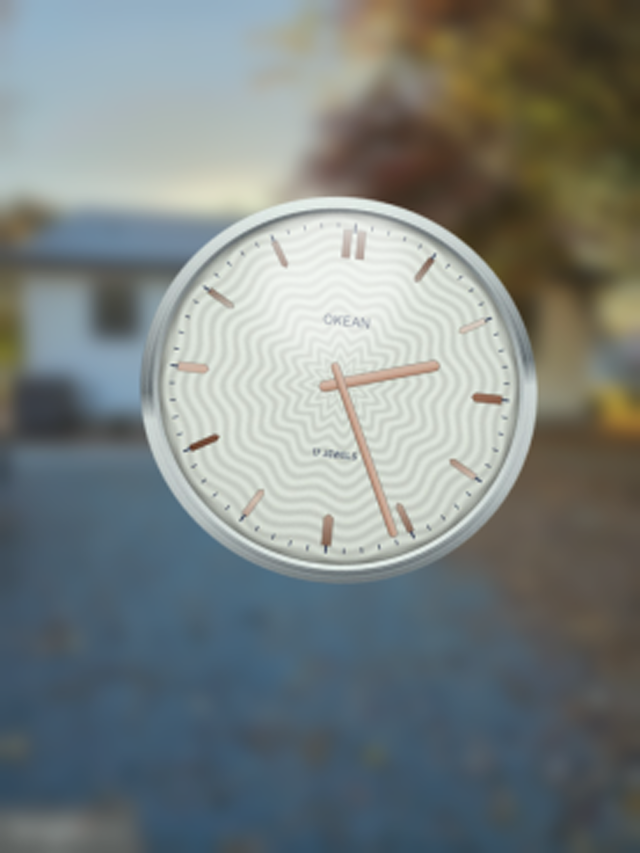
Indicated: 2 h 26 min
